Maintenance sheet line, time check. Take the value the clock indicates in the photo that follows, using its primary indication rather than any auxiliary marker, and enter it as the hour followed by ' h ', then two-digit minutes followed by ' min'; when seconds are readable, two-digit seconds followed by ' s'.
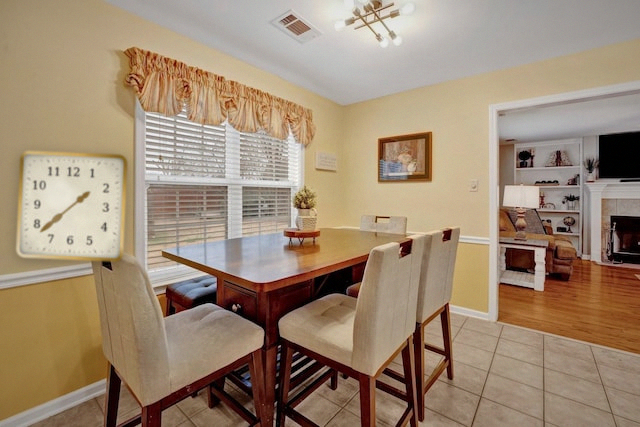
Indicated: 1 h 38 min
